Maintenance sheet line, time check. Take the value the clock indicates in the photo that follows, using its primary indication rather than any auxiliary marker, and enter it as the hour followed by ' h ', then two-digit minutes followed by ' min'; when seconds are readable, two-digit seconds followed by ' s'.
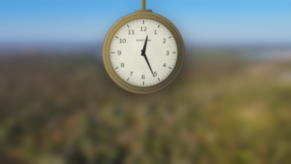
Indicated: 12 h 26 min
